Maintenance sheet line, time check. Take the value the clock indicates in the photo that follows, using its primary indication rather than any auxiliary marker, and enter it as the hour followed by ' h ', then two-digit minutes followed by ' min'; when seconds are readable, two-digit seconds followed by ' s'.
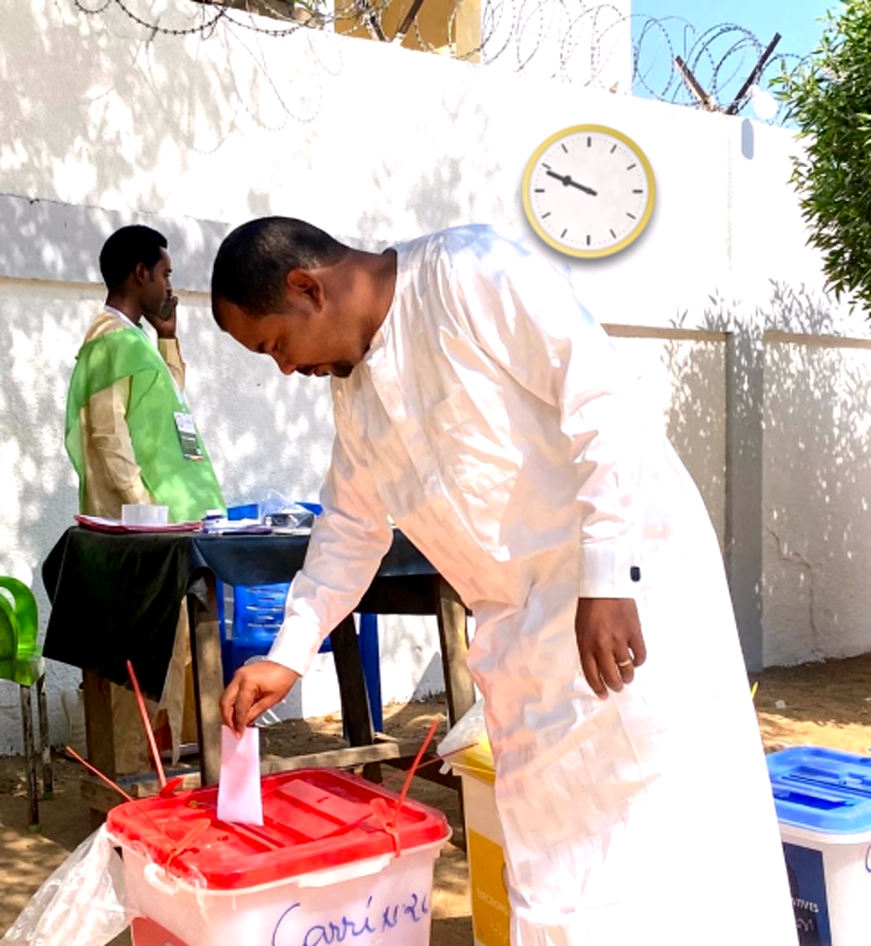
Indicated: 9 h 49 min
